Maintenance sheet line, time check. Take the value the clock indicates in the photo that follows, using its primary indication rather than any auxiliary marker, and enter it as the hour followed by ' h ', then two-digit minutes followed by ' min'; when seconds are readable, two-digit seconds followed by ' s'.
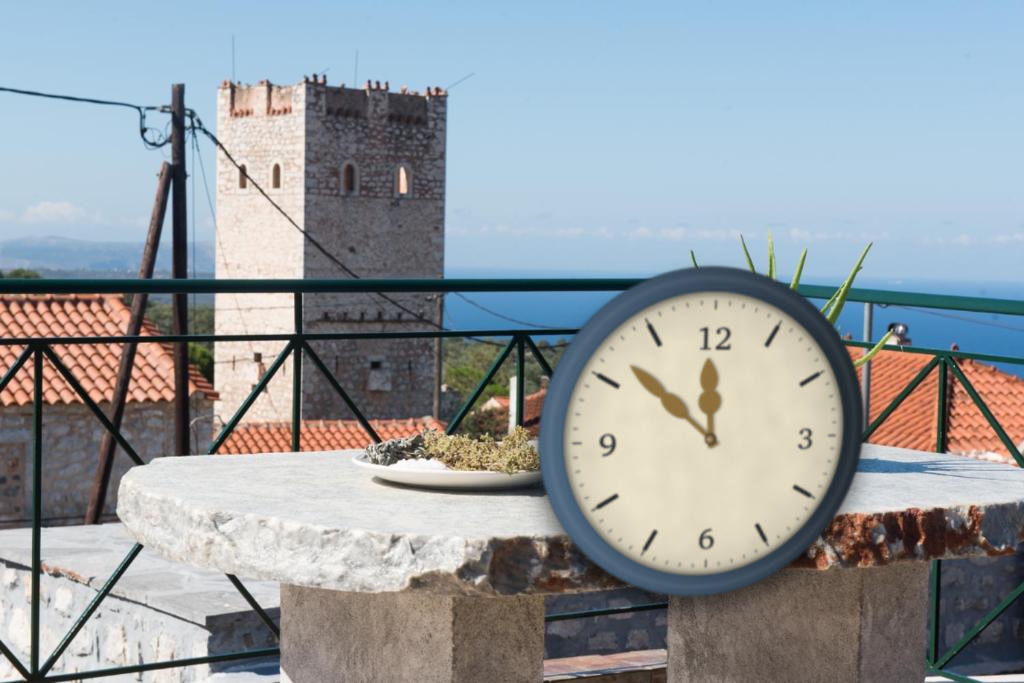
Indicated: 11 h 52 min
